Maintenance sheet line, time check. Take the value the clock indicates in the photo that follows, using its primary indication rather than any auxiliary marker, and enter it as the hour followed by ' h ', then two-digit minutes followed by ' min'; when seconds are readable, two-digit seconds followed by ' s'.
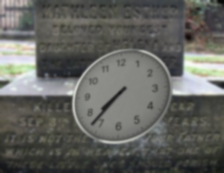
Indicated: 7 h 37 min
